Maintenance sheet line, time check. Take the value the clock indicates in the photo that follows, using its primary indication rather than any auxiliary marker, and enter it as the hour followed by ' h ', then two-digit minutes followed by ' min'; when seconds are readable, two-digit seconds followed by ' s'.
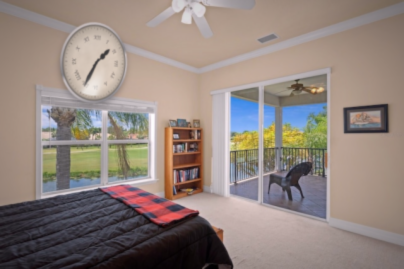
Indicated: 1 h 35 min
